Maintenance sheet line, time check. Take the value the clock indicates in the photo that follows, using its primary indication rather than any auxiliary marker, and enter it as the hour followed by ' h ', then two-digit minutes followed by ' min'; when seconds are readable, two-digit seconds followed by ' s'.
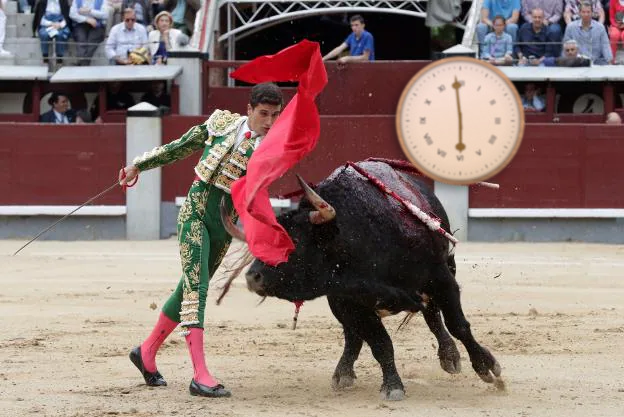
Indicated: 5 h 59 min
